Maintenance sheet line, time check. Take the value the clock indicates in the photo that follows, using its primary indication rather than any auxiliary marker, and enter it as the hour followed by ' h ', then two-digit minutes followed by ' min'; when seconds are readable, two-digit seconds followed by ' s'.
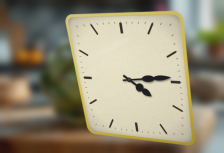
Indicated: 4 h 14 min
